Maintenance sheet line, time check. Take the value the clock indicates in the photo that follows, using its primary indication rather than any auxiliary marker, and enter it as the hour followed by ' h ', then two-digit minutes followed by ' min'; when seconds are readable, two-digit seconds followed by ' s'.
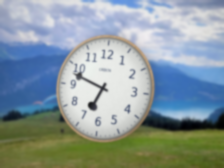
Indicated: 6 h 48 min
